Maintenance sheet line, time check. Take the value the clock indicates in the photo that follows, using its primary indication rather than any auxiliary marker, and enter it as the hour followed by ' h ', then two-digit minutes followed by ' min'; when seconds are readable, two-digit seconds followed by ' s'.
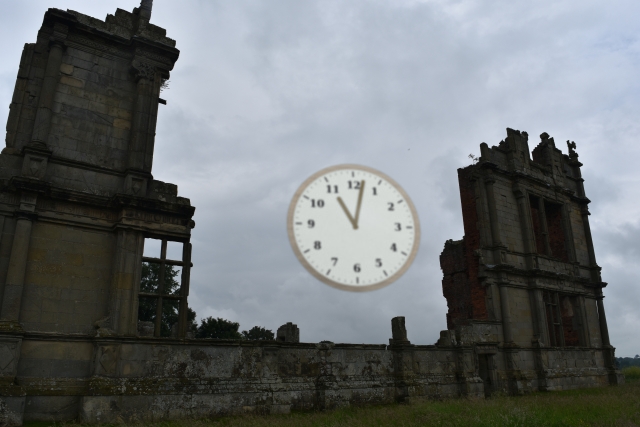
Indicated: 11 h 02 min
